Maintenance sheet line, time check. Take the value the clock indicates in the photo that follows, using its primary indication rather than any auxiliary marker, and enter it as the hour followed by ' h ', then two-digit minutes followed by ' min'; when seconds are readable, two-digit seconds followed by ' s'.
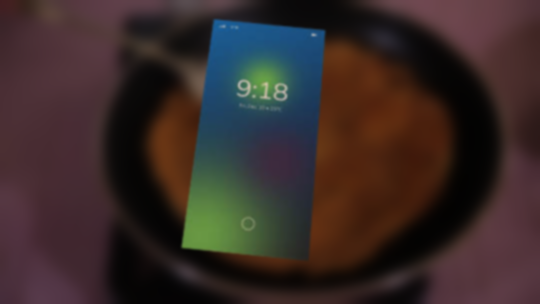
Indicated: 9 h 18 min
